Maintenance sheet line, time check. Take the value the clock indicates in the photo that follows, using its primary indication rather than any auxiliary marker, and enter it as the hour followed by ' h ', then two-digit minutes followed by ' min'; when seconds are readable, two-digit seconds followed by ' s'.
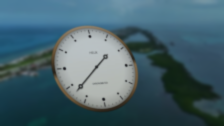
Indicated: 1 h 38 min
